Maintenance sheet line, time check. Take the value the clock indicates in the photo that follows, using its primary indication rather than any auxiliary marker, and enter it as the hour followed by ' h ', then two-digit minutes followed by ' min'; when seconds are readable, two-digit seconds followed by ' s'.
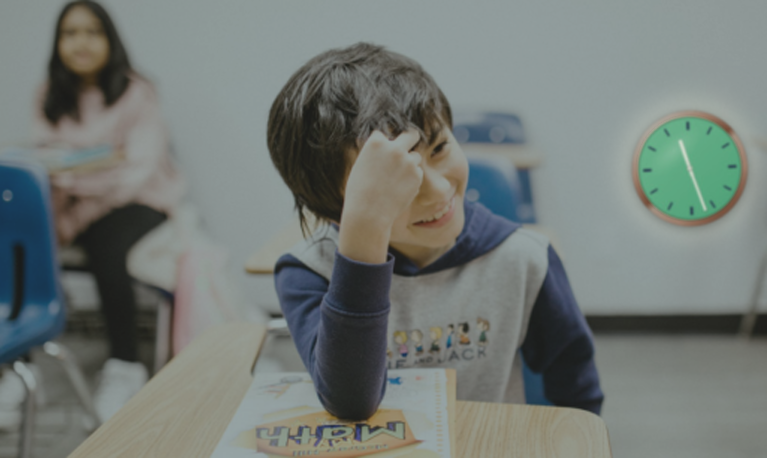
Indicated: 11 h 27 min
